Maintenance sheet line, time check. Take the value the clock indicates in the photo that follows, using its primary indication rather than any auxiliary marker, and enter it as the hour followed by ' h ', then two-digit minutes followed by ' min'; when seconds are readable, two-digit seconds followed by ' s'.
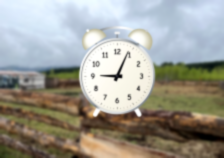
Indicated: 9 h 04 min
